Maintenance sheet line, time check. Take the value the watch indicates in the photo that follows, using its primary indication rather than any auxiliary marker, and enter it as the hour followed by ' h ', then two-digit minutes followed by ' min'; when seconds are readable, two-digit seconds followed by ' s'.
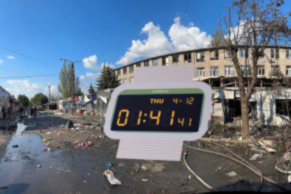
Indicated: 1 h 41 min
